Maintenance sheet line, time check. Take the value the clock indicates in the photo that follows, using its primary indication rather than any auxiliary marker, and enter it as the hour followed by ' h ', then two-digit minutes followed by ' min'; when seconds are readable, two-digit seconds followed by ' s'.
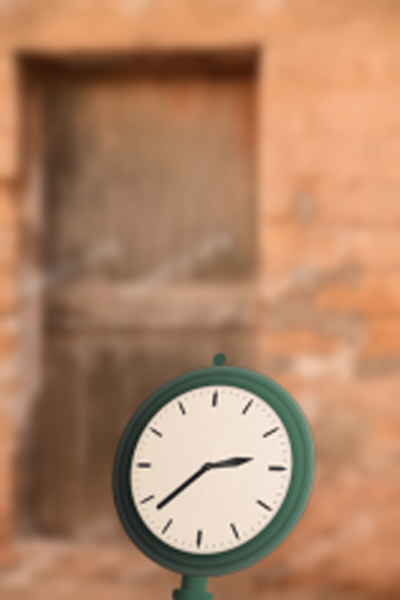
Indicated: 2 h 38 min
